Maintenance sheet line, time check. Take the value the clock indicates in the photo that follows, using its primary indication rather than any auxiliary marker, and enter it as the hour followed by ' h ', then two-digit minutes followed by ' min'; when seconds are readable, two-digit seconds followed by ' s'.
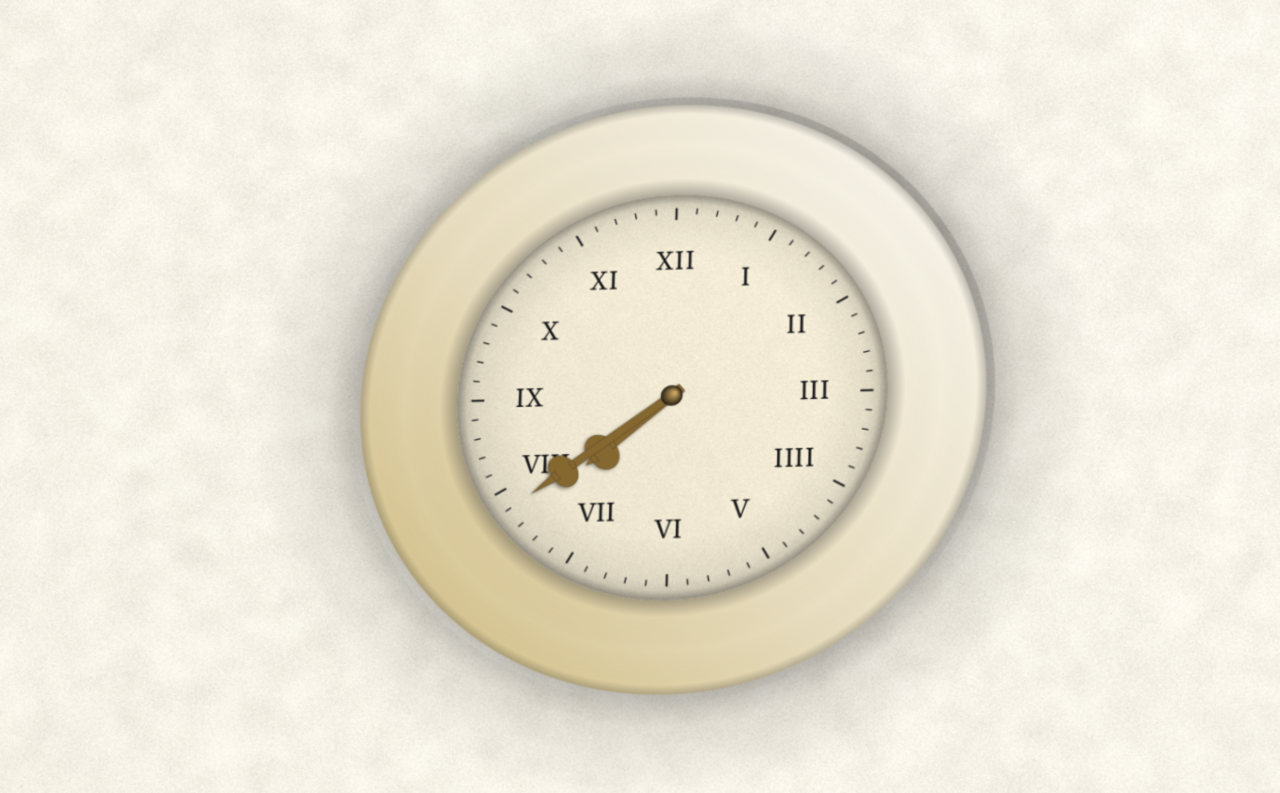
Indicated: 7 h 39 min
